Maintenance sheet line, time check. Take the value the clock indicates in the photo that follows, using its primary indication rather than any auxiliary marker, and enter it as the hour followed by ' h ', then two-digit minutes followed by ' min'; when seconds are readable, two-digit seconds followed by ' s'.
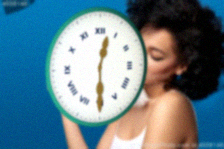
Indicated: 12 h 30 min
